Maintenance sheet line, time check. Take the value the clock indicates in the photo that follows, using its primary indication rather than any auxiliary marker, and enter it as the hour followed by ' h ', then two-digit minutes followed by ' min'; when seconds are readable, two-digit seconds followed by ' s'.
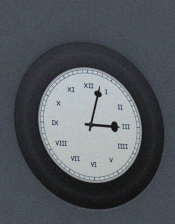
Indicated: 3 h 03 min
